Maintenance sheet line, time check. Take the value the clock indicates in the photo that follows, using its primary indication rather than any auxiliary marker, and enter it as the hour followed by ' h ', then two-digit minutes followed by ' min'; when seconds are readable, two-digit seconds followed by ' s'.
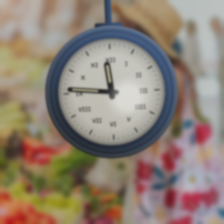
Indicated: 11 h 46 min
